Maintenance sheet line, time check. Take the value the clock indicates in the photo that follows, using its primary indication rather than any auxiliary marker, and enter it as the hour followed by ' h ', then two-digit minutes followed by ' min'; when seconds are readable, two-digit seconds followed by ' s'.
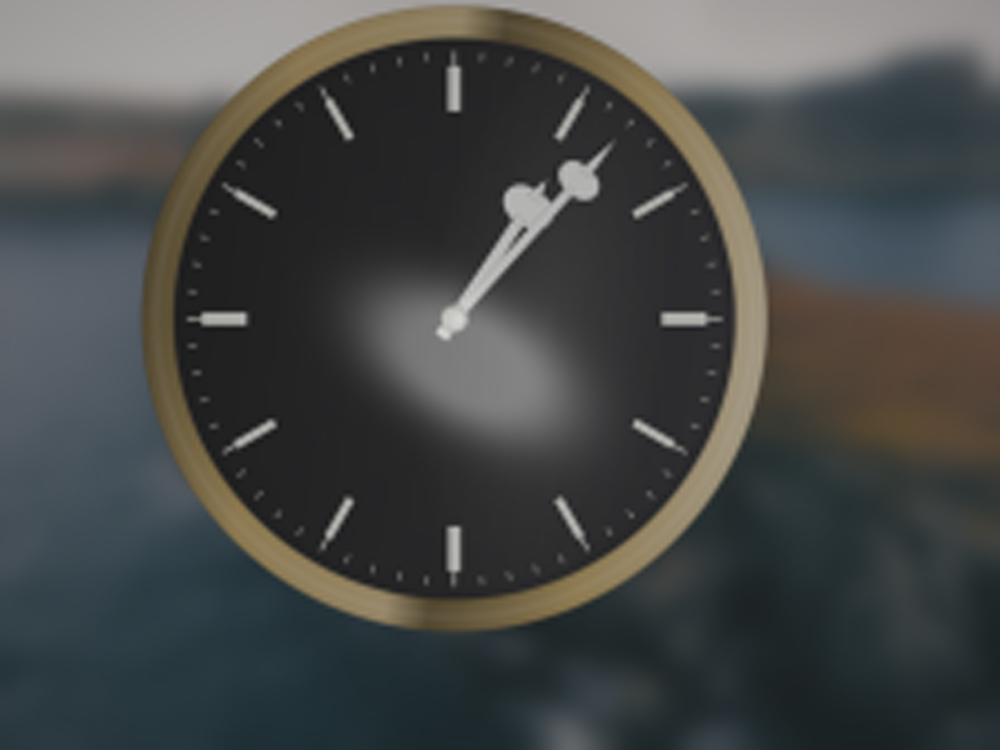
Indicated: 1 h 07 min
